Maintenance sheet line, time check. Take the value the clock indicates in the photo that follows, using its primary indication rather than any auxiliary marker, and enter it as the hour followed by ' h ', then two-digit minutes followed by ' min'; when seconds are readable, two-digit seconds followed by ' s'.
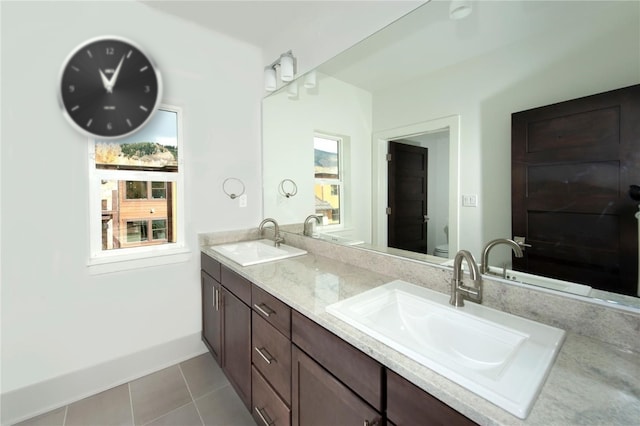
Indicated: 11 h 04 min
